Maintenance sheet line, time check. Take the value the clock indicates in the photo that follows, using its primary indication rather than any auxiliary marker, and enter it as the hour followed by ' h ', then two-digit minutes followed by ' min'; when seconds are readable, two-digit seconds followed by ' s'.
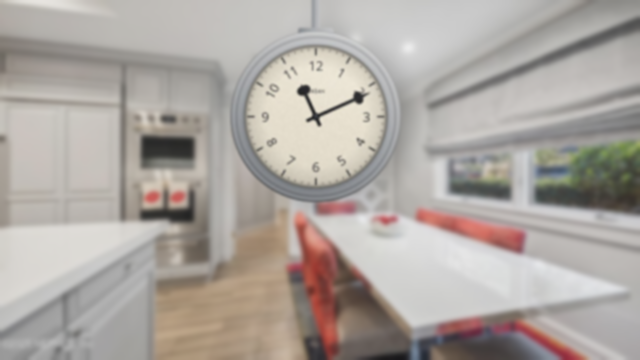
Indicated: 11 h 11 min
